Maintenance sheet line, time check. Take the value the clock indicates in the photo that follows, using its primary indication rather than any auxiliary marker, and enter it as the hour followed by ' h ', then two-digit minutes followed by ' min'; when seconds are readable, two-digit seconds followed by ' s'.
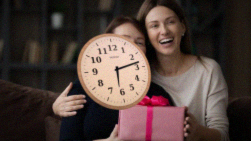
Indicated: 6 h 13 min
